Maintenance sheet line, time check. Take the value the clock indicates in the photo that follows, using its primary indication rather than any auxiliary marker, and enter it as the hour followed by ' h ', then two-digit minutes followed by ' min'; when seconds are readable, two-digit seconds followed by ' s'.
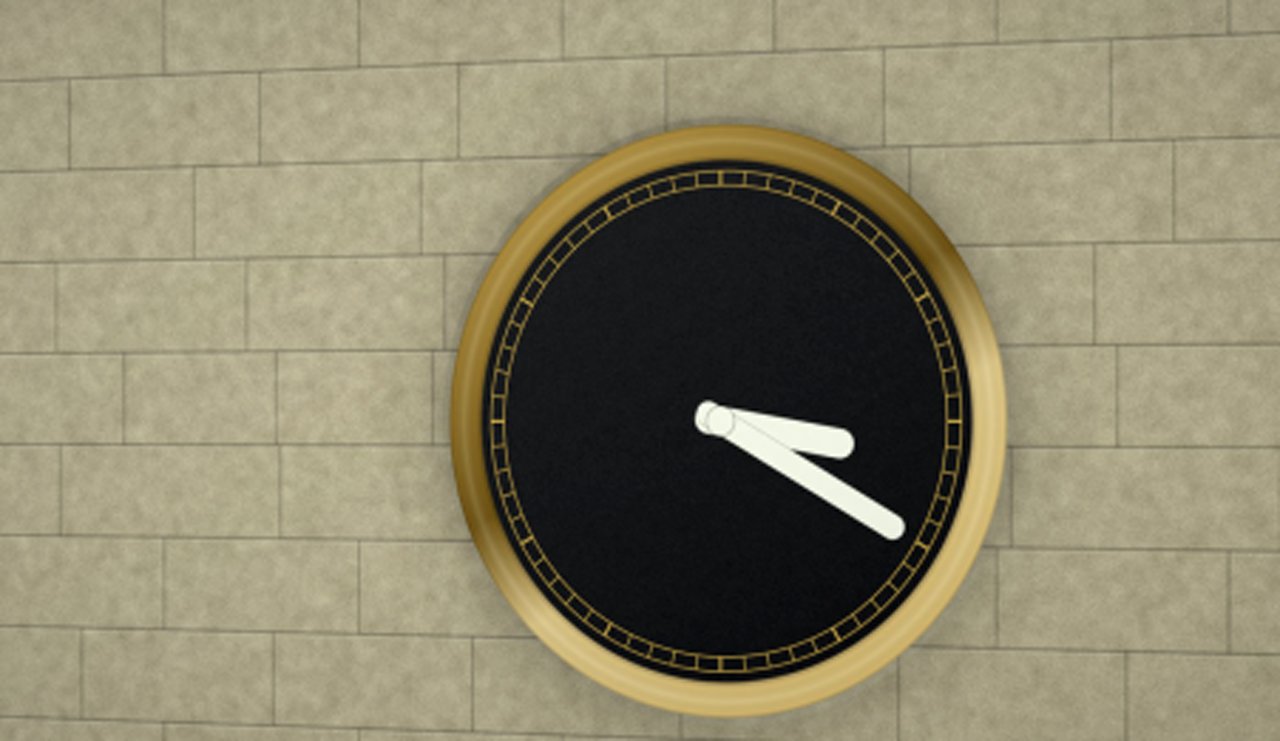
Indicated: 3 h 20 min
